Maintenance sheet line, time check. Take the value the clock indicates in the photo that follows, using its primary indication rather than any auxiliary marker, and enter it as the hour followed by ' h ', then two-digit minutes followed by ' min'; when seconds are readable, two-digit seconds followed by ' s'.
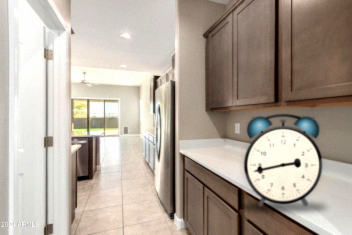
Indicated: 2 h 43 min
